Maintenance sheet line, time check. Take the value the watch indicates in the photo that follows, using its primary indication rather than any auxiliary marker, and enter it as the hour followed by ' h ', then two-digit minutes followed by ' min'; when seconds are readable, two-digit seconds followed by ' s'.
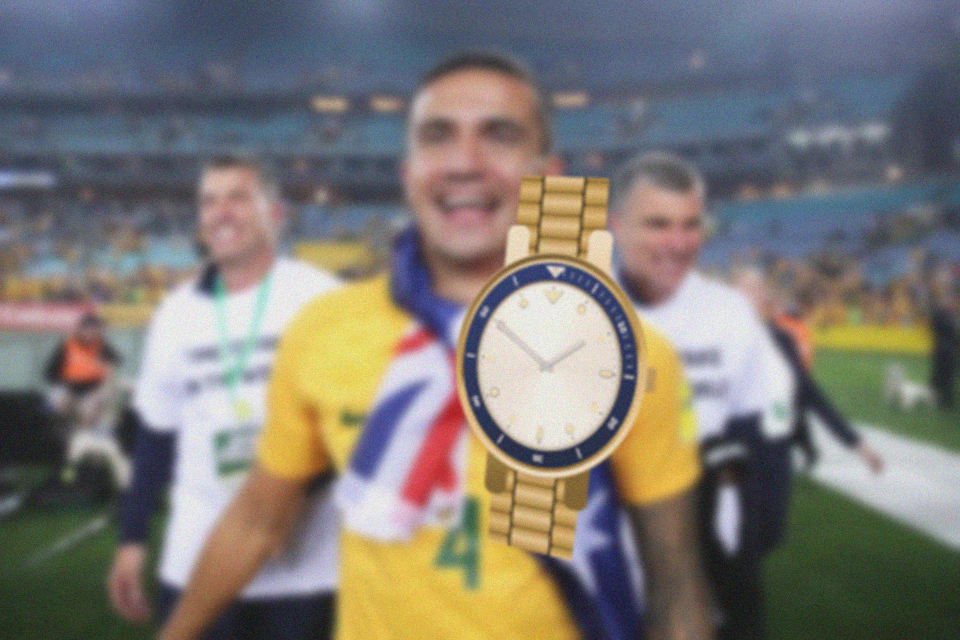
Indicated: 1 h 50 min
